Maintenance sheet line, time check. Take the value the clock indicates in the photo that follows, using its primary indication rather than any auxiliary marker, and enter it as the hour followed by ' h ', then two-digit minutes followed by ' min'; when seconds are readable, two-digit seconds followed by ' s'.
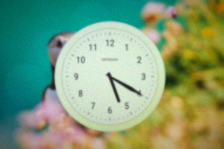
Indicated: 5 h 20 min
